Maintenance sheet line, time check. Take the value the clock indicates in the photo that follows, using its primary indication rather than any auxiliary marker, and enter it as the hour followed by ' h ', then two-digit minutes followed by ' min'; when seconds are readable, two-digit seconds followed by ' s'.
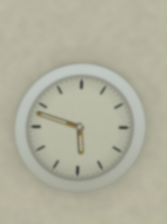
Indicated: 5 h 48 min
